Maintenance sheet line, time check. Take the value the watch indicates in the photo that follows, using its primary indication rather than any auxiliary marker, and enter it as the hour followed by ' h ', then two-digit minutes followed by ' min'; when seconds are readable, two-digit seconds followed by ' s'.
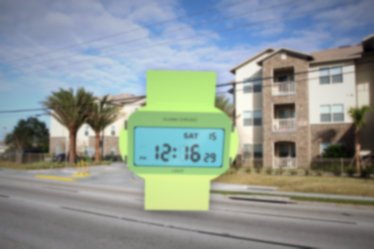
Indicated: 12 h 16 min
